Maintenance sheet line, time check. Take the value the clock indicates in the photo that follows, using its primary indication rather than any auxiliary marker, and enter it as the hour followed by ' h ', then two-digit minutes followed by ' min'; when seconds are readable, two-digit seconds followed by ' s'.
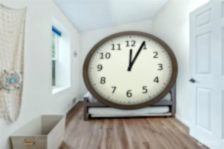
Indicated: 12 h 04 min
